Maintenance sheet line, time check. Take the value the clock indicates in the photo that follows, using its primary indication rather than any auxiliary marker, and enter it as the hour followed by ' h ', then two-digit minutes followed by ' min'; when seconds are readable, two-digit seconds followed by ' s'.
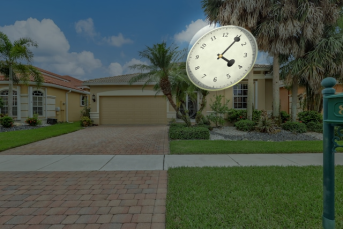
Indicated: 4 h 06 min
